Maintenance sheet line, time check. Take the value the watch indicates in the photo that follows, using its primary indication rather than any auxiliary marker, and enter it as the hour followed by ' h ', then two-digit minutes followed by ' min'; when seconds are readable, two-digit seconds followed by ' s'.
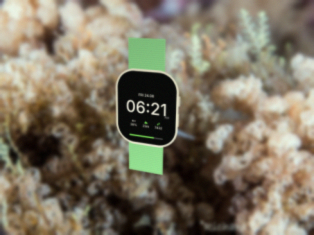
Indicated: 6 h 21 min
